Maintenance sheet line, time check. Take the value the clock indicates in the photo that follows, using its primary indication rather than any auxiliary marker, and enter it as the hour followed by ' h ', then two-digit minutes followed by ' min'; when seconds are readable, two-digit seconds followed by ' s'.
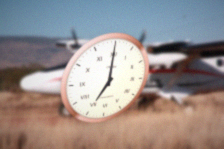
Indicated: 7 h 00 min
